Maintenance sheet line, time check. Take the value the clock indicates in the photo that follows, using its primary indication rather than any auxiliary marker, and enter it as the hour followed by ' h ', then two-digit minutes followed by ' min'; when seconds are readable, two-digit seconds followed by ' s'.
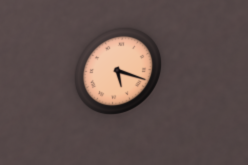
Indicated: 5 h 18 min
